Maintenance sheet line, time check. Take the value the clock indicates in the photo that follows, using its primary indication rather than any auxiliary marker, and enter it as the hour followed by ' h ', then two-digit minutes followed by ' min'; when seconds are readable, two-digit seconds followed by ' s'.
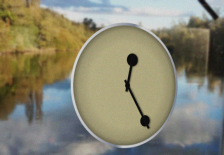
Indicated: 12 h 25 min
